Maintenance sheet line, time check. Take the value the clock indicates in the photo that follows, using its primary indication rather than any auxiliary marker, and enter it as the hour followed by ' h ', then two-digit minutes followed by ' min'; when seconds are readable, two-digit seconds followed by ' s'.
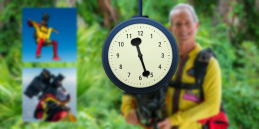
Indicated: 11 h 27 min
